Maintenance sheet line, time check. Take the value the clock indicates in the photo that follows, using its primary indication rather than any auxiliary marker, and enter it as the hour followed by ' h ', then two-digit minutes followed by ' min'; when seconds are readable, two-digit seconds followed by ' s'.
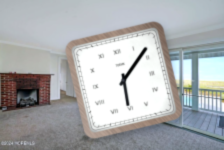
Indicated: 6 h 08 min
